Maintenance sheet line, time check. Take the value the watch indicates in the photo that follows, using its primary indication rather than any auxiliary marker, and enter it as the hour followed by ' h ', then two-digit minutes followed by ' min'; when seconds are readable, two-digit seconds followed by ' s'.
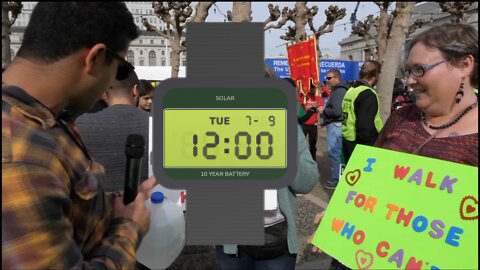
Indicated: 12 h 00 min
